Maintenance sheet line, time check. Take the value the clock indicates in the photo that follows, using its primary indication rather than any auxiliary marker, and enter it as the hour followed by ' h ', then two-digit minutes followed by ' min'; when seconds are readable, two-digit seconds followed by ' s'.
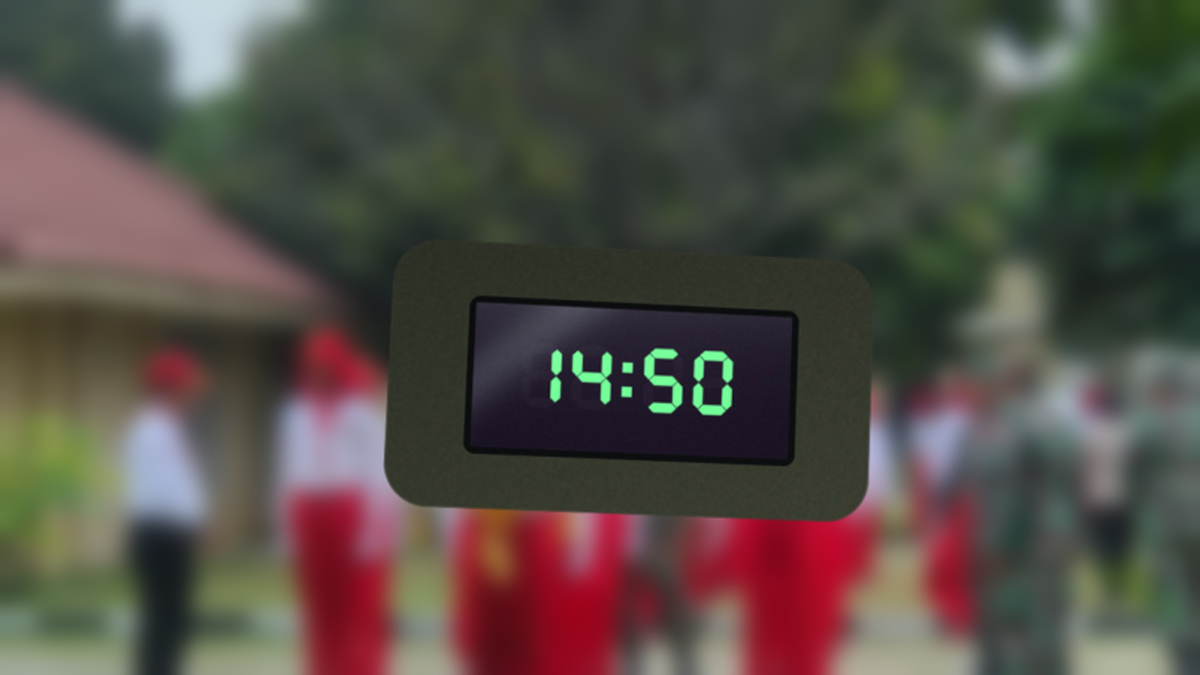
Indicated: 14 h 50 min
